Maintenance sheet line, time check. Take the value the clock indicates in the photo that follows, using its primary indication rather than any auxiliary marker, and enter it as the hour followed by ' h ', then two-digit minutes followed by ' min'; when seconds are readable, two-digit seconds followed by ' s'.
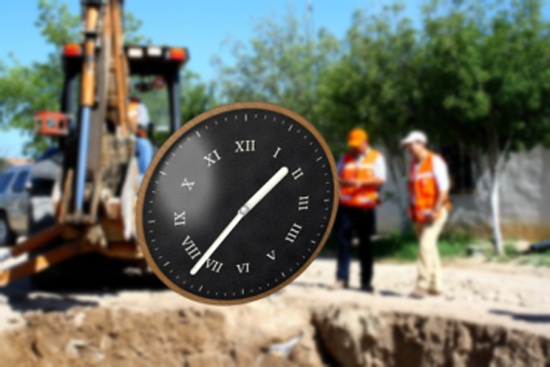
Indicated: 1 h 37 min
